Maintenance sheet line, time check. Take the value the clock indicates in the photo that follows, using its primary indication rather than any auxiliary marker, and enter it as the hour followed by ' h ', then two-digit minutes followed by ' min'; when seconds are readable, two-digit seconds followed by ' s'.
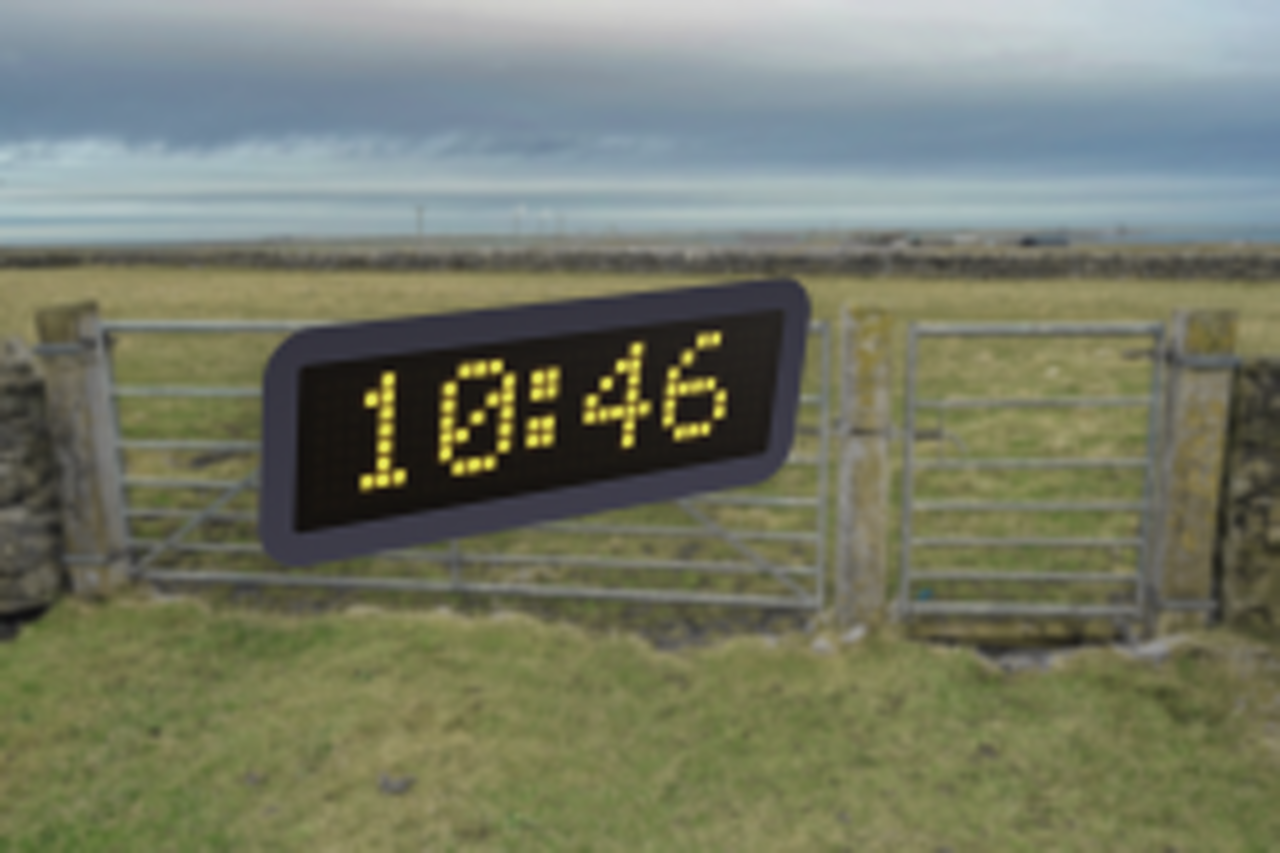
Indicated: 10 h 46 min
